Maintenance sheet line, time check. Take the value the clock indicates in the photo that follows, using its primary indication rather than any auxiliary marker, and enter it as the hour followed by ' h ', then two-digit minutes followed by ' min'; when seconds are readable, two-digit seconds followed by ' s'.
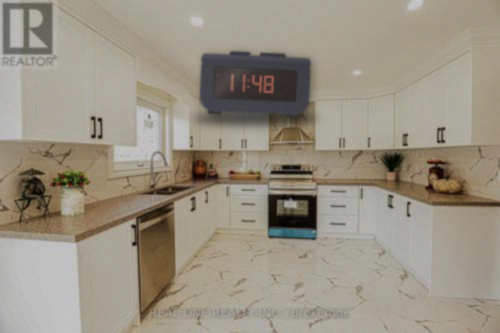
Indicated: 11 h 48 min
